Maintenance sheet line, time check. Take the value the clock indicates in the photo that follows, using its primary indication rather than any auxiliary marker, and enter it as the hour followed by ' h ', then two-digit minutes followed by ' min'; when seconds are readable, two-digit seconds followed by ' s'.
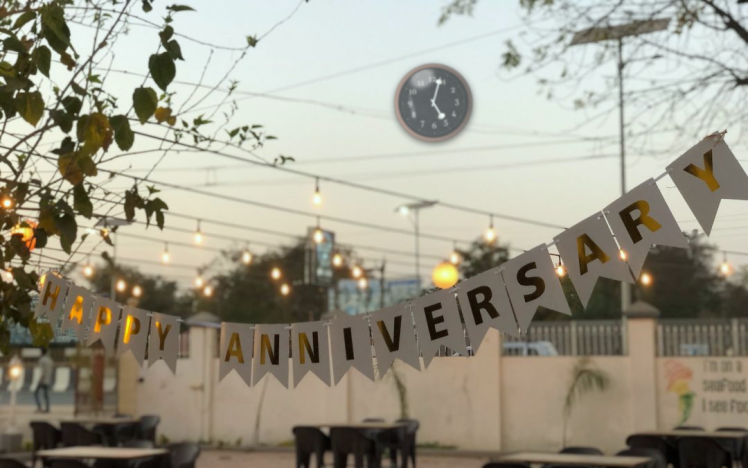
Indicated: 5 h 03 min
